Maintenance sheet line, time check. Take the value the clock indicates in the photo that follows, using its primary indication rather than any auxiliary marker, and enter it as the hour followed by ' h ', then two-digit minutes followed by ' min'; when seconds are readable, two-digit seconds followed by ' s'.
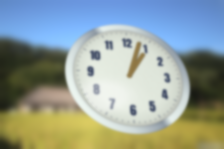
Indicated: 1 h 03 min
